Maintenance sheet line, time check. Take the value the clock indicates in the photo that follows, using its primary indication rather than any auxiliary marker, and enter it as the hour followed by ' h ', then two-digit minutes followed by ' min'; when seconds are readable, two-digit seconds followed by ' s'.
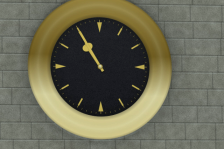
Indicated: 10 h 55 min
